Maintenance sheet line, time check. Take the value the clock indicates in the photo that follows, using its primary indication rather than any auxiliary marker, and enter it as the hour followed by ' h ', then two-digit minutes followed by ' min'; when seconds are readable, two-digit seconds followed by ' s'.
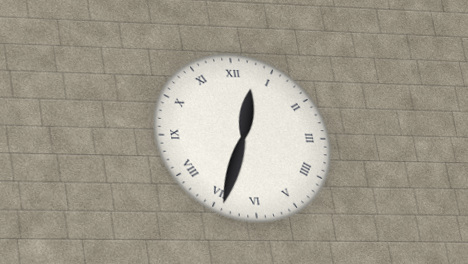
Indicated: 12 h 34 min
